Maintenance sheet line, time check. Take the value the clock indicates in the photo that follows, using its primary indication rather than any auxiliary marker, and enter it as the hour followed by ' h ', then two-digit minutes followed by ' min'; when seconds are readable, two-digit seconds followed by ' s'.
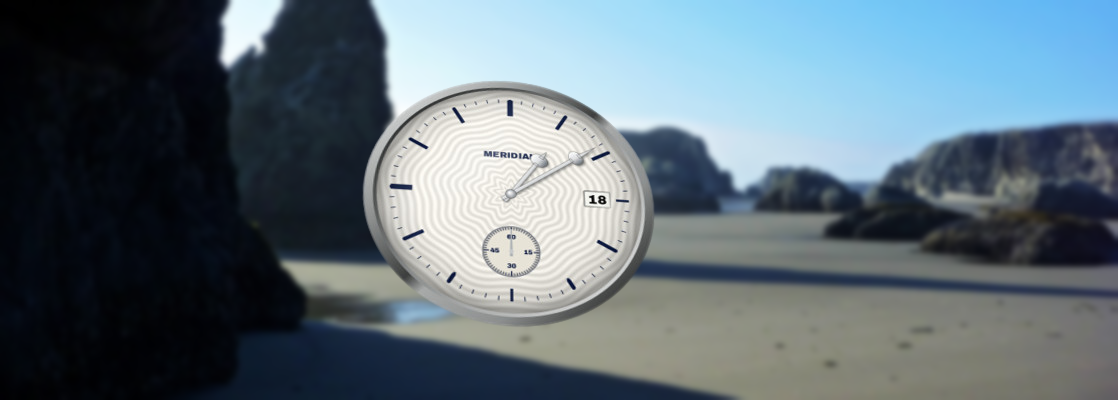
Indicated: 1 h 09 min
